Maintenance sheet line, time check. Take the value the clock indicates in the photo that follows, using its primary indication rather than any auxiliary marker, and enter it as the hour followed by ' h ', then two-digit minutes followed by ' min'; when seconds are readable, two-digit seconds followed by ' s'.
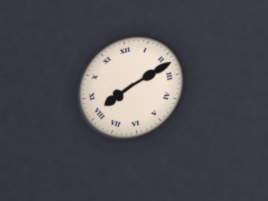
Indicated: 8 h 12 min
